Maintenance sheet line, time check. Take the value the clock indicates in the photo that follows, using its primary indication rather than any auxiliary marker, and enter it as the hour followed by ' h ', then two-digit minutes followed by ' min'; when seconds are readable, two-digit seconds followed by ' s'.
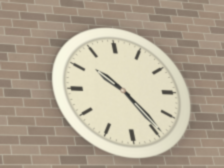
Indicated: 10 h 24 min
